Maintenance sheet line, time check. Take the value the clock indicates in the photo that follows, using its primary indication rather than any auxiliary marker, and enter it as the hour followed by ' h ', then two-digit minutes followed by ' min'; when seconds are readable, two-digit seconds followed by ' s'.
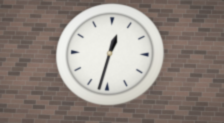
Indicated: 12 h 32 min
